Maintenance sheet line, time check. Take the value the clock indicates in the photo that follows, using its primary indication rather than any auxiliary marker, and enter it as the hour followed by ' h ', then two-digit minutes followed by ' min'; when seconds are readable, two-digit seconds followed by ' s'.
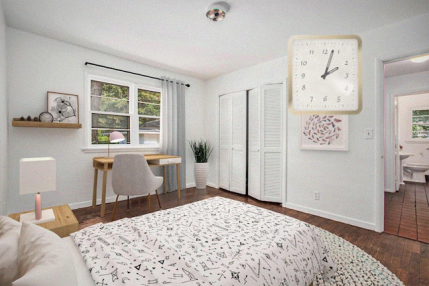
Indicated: 2 h 03 min
